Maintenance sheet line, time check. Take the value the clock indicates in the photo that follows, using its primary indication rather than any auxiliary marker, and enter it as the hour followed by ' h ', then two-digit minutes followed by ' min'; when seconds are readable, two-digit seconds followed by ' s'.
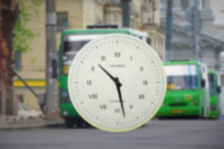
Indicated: 10 h 28 min
